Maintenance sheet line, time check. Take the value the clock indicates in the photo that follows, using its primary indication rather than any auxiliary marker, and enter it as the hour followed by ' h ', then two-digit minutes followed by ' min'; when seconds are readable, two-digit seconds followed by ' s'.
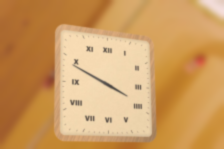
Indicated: 3 h 49 min
